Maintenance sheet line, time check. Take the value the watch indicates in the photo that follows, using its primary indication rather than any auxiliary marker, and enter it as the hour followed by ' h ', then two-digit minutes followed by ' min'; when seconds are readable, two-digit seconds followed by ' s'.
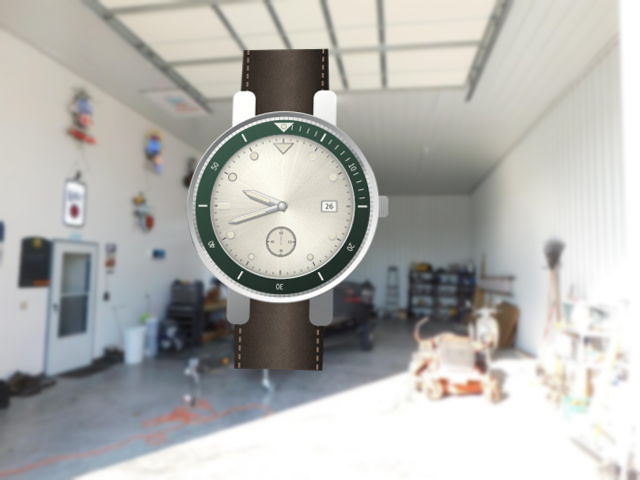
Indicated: 9 h 42 min
